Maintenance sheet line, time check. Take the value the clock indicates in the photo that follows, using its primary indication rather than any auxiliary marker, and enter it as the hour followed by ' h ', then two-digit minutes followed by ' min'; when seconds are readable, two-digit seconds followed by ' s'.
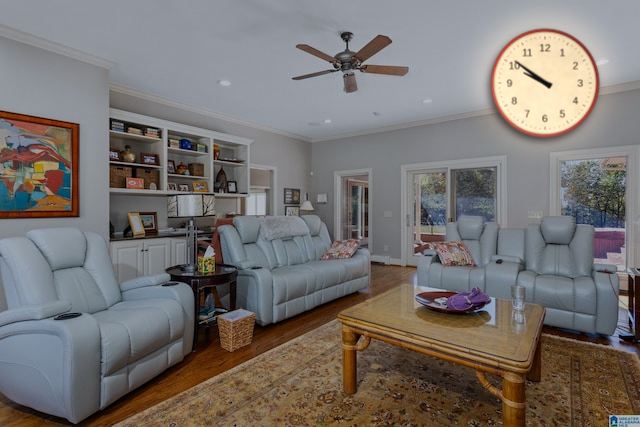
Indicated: 9 h 51 min
